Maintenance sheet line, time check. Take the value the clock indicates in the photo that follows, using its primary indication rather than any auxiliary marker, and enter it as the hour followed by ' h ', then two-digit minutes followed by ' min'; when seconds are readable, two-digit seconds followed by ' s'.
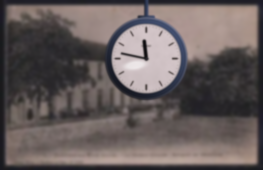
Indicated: 11 h 47 min
